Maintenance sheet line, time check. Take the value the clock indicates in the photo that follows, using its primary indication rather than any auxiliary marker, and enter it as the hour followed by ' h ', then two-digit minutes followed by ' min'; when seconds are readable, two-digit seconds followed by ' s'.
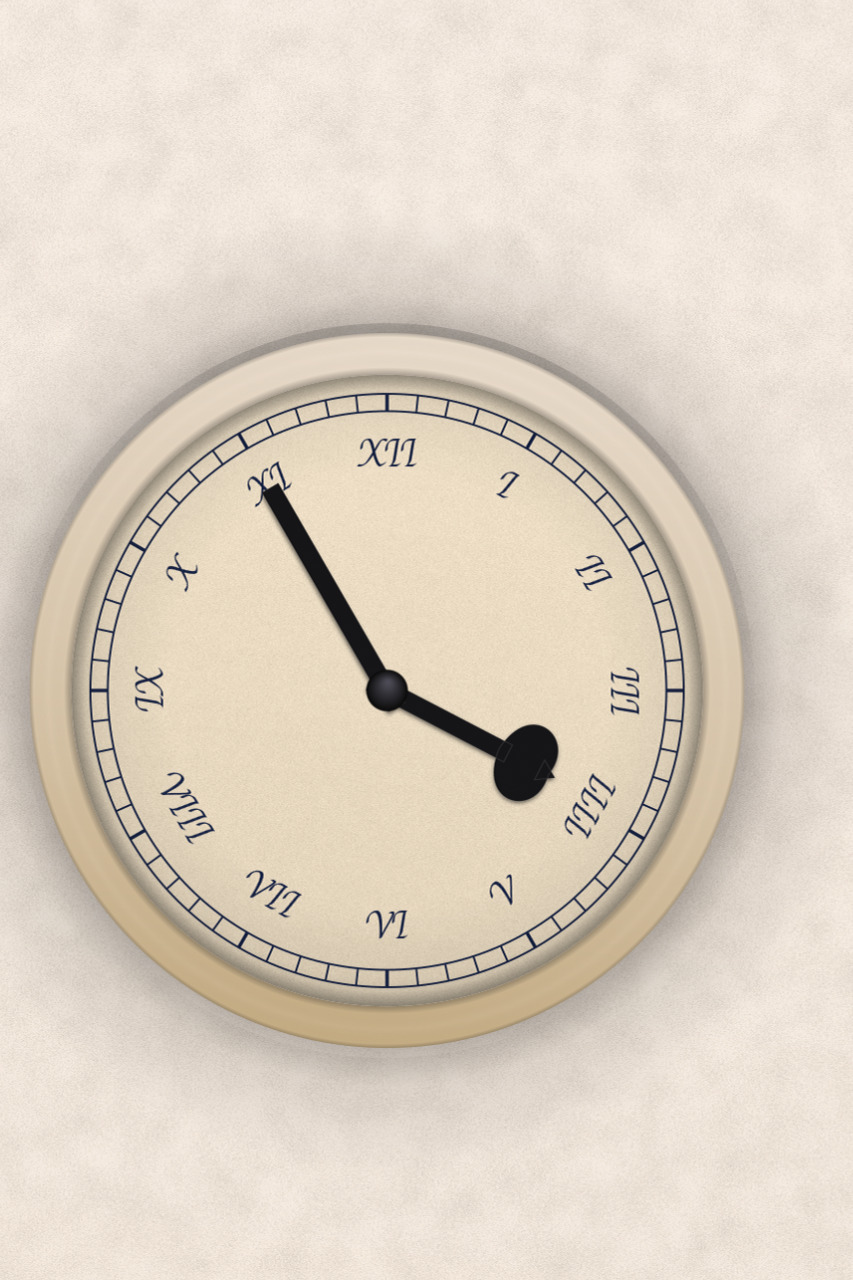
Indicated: 3 h 55 min
